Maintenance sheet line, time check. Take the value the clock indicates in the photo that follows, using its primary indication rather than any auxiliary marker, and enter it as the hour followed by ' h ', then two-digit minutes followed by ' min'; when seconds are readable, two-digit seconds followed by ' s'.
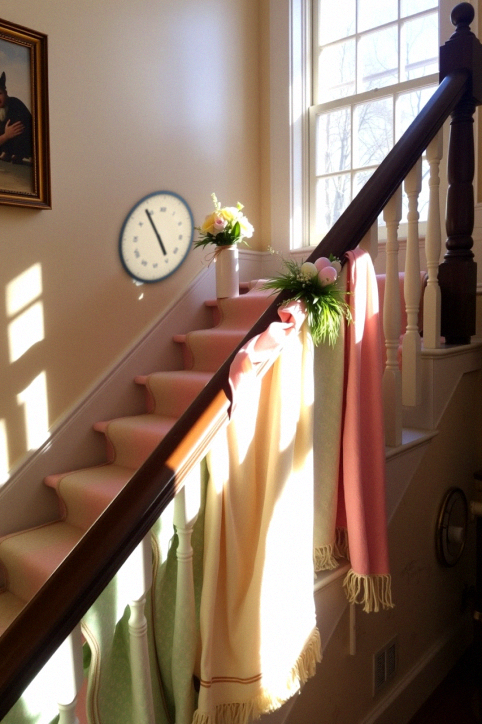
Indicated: 4 h 54 min
